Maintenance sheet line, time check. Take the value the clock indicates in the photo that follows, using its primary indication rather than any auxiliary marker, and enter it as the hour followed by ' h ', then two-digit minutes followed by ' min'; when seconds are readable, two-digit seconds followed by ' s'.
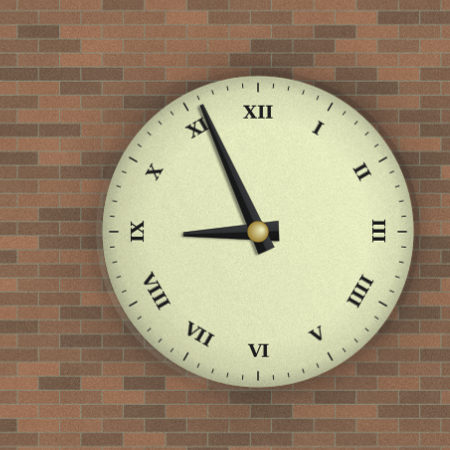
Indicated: 8 h 56 min
